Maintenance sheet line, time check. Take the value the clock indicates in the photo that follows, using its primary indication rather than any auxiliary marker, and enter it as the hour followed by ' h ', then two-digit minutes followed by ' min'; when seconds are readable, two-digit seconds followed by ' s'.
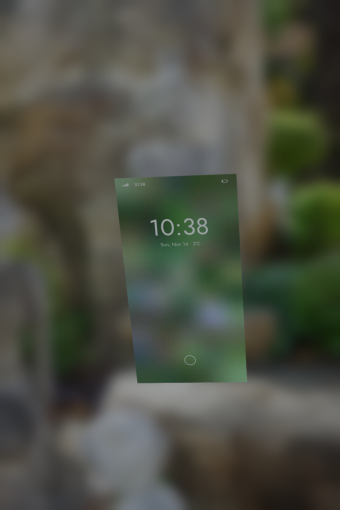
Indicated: 10 h 38 min
